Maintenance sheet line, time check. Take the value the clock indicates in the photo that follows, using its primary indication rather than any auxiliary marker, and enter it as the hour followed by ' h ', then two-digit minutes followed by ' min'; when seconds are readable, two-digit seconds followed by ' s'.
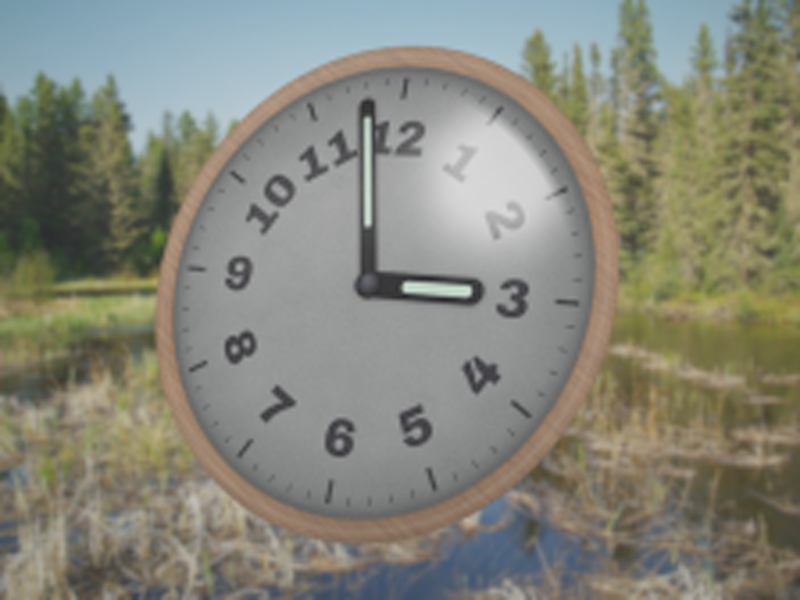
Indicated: 2 h 58 min
